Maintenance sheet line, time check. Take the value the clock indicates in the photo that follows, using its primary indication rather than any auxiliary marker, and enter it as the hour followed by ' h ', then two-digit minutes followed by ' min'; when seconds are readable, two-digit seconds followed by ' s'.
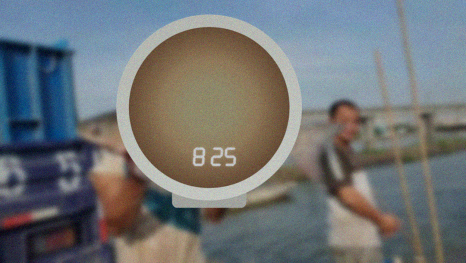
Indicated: 8 h 25 min
